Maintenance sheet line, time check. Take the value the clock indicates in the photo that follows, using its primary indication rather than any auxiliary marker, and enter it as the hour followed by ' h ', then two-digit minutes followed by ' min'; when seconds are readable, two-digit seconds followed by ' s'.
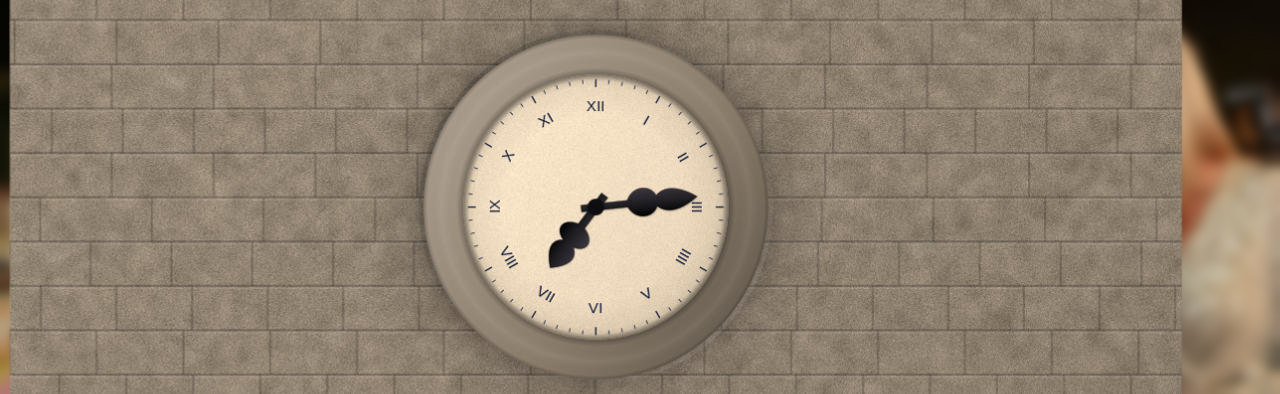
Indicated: 7 h 14 min
